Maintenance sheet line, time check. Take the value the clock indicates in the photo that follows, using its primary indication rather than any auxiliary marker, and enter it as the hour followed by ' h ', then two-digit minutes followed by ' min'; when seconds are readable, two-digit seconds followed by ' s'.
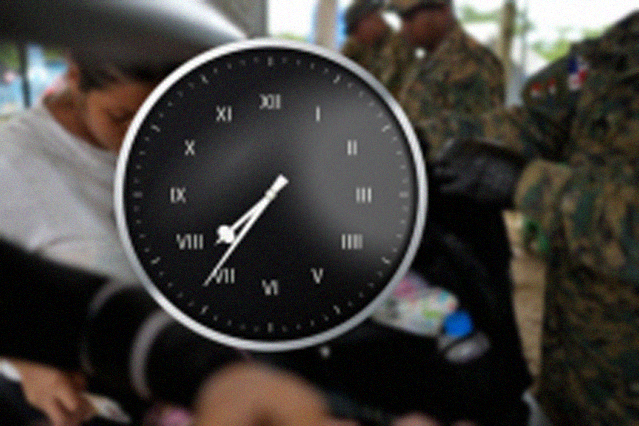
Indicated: 7 h 36 min
